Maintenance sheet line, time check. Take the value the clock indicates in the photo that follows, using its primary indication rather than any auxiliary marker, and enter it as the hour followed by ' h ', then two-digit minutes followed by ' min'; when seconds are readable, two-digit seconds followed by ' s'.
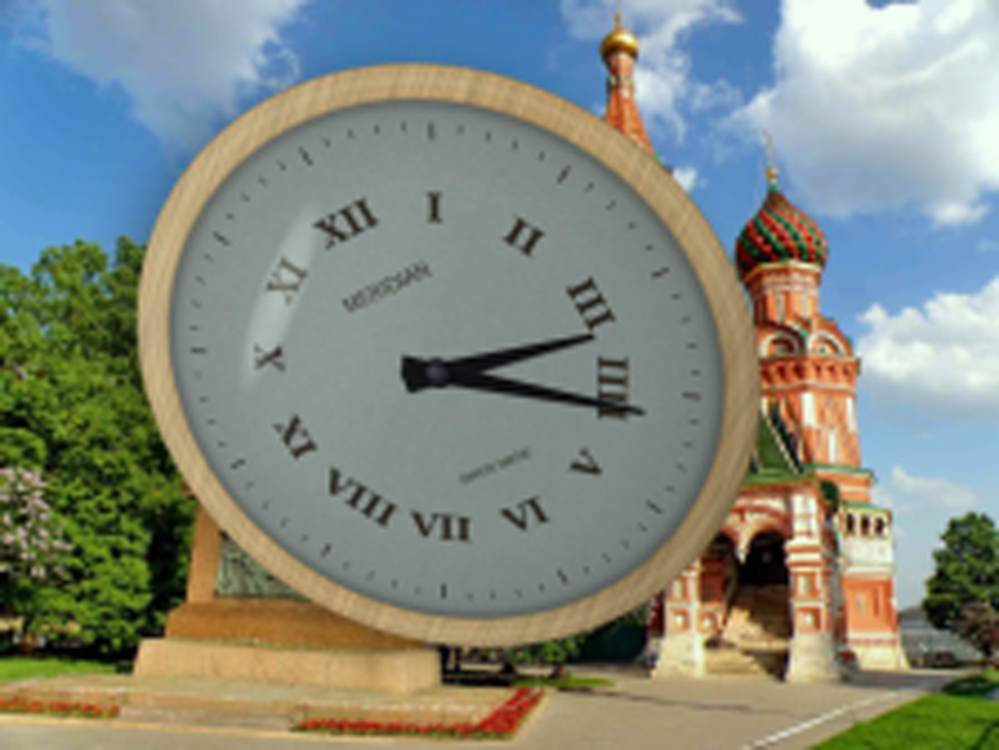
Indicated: 3 h 21 min
